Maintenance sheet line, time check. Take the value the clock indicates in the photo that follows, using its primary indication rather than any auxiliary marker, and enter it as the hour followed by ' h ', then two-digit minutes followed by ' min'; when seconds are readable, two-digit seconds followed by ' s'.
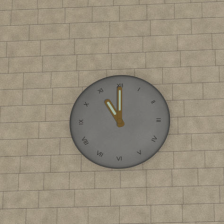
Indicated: 11 h 00 min
